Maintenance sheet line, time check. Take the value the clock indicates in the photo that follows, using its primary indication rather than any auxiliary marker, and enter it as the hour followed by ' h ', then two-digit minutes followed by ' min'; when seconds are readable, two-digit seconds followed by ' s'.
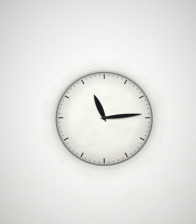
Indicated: 11 h 14 min
